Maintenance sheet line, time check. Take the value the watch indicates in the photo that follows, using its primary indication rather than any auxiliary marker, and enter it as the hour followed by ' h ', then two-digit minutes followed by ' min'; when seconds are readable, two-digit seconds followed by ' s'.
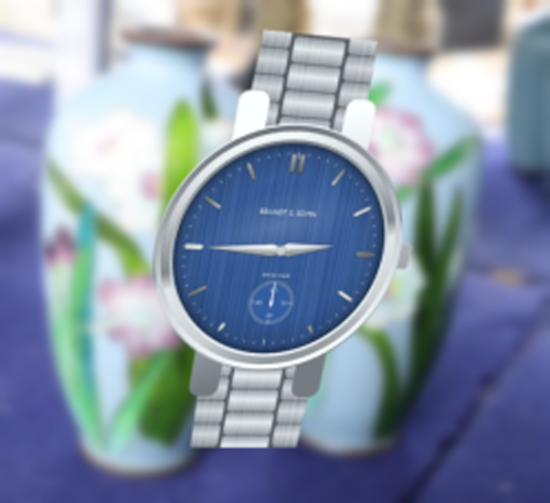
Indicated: 2 h 45 min
